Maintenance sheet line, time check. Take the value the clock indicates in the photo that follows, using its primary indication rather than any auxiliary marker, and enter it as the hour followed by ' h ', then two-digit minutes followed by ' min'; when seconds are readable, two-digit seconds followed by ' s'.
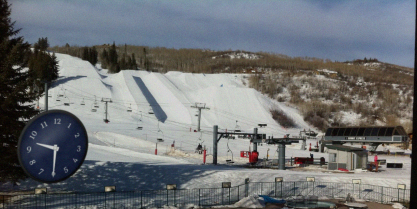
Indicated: 9 h 30 min
